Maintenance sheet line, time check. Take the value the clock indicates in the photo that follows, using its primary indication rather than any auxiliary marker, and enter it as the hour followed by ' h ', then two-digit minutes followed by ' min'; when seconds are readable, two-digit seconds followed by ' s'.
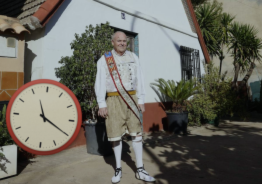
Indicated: 11 h 20 min
